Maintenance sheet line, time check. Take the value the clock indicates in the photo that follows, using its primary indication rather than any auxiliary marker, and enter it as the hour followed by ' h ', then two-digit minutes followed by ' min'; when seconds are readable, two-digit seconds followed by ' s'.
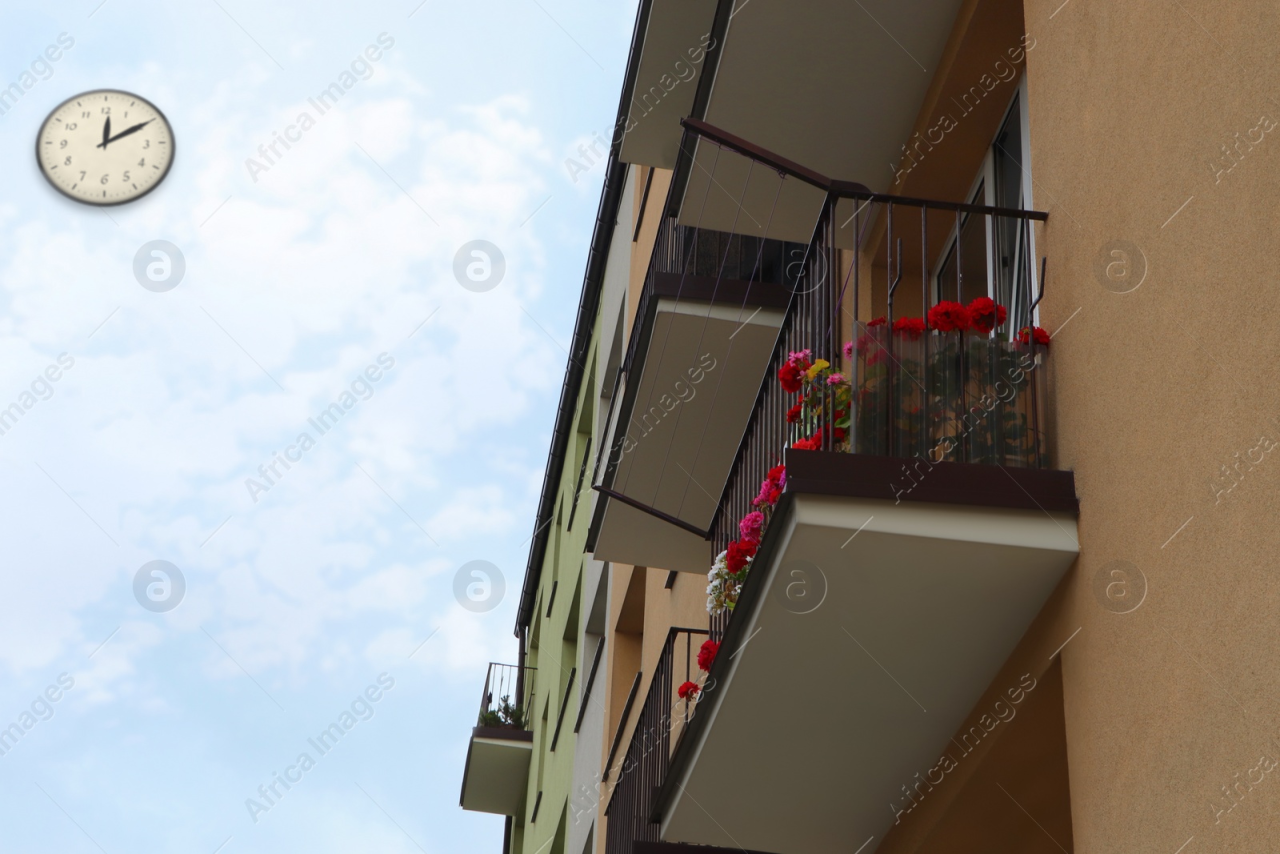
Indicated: 12 h 10 min
